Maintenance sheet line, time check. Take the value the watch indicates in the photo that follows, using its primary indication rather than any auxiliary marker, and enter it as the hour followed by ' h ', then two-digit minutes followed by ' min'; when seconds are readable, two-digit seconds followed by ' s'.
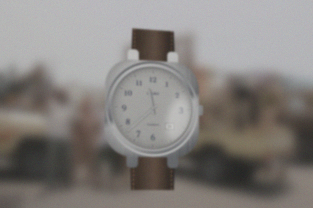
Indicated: 11 h 38 min
